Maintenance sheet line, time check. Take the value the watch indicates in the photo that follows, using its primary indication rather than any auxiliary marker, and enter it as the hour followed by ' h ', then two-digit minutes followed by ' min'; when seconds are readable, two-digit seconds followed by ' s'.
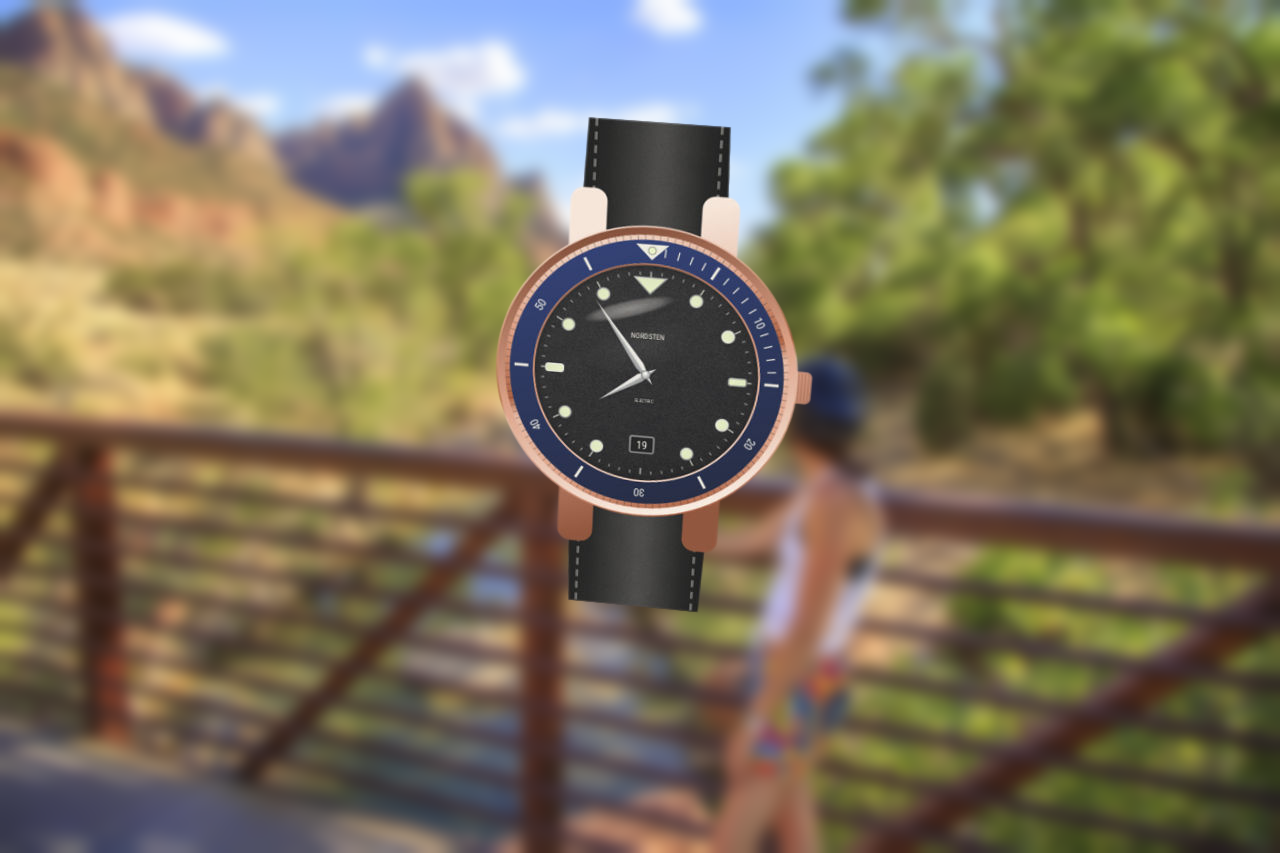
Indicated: 7 h 54 min
